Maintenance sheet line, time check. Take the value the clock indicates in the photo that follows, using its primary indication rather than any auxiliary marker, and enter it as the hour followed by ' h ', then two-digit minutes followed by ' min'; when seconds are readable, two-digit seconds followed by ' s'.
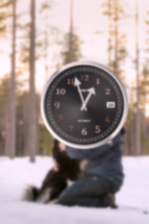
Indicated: 12 h 57 min
